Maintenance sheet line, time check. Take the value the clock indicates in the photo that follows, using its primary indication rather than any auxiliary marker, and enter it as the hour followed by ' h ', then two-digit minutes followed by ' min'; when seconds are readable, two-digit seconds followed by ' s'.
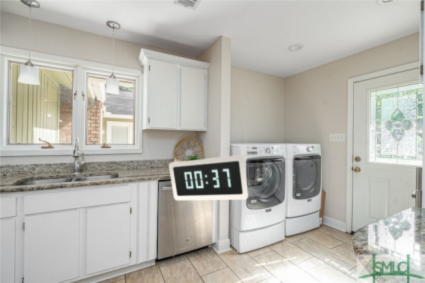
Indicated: 0 h 37 min
